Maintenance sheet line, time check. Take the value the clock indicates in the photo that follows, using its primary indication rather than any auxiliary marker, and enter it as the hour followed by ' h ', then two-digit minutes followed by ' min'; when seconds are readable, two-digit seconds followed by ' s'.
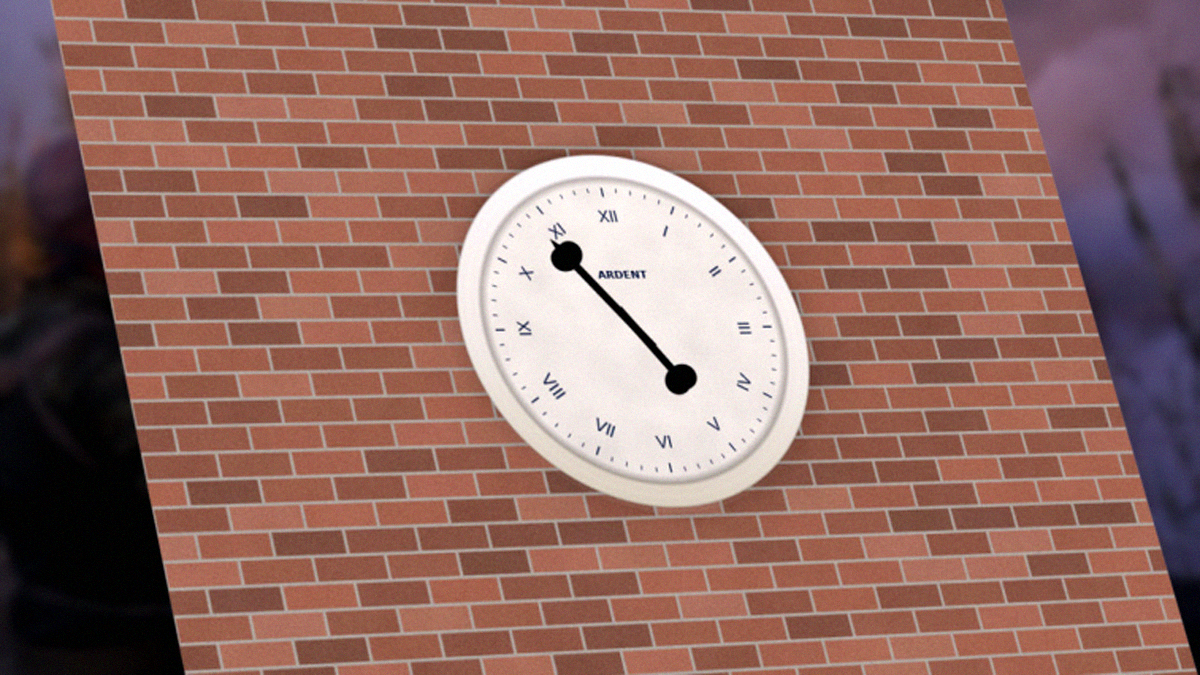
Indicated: 4 h 54 min
